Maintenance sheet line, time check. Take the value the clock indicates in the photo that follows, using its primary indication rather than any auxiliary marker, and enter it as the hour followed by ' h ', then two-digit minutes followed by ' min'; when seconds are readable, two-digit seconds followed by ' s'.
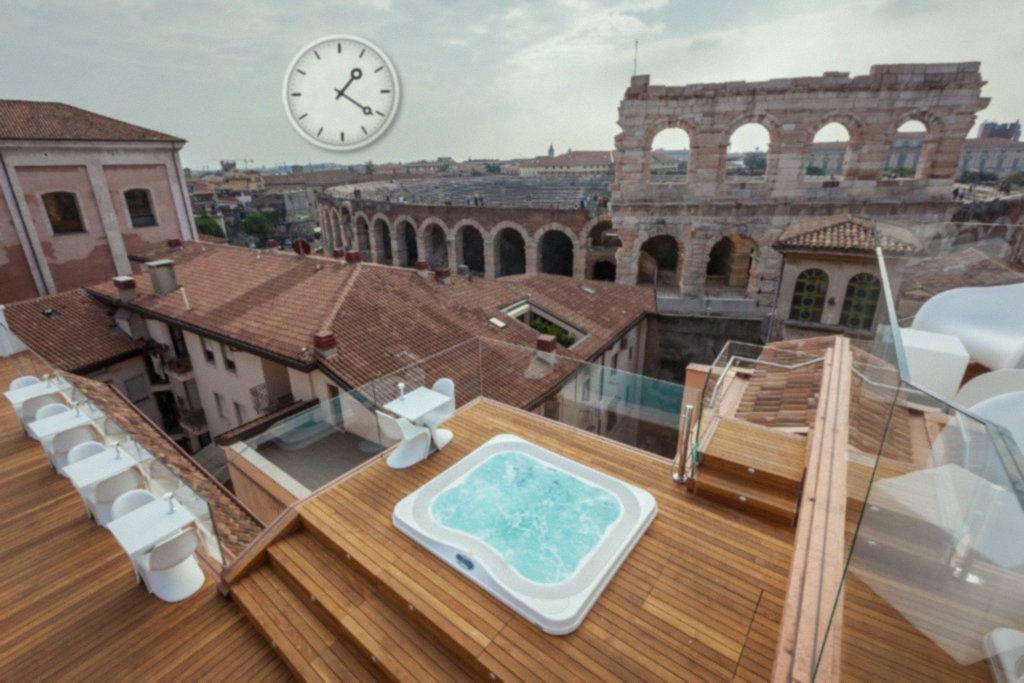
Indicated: 1 h 21 min
